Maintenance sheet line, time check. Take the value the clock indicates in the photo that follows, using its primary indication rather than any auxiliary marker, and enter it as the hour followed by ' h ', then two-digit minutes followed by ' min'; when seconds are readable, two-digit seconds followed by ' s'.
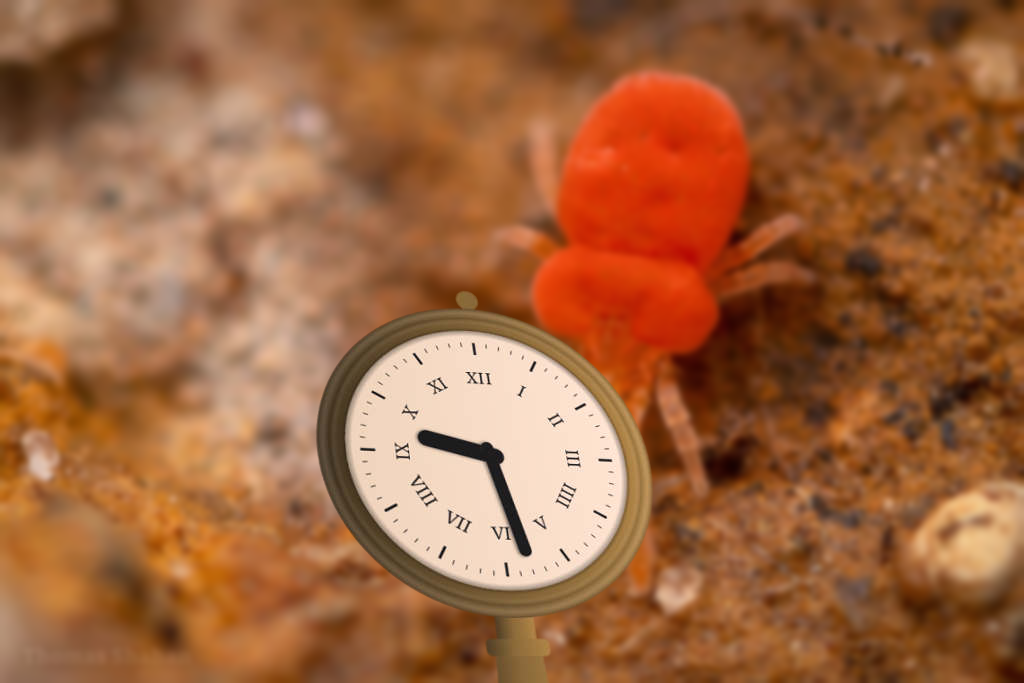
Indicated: 9 h 28 min
